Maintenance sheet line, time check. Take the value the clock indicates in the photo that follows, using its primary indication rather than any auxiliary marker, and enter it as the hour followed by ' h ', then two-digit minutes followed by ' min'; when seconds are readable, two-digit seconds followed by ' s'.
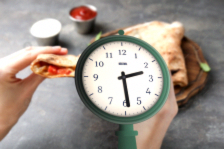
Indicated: 2 h 29 min
